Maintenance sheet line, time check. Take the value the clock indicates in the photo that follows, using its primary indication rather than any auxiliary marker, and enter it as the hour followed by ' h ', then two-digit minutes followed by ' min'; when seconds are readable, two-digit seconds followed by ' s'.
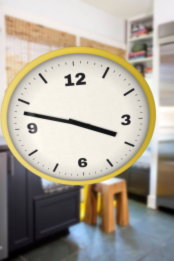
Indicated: 3 h 48 min
